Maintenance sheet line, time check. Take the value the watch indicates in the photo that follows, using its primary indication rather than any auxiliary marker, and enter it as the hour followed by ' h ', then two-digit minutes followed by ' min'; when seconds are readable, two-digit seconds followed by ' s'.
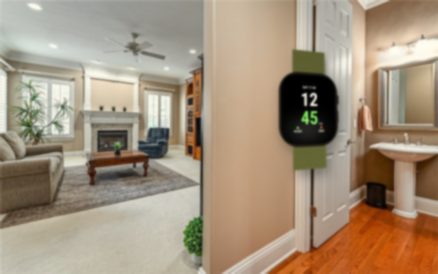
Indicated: 12 h 45 min
